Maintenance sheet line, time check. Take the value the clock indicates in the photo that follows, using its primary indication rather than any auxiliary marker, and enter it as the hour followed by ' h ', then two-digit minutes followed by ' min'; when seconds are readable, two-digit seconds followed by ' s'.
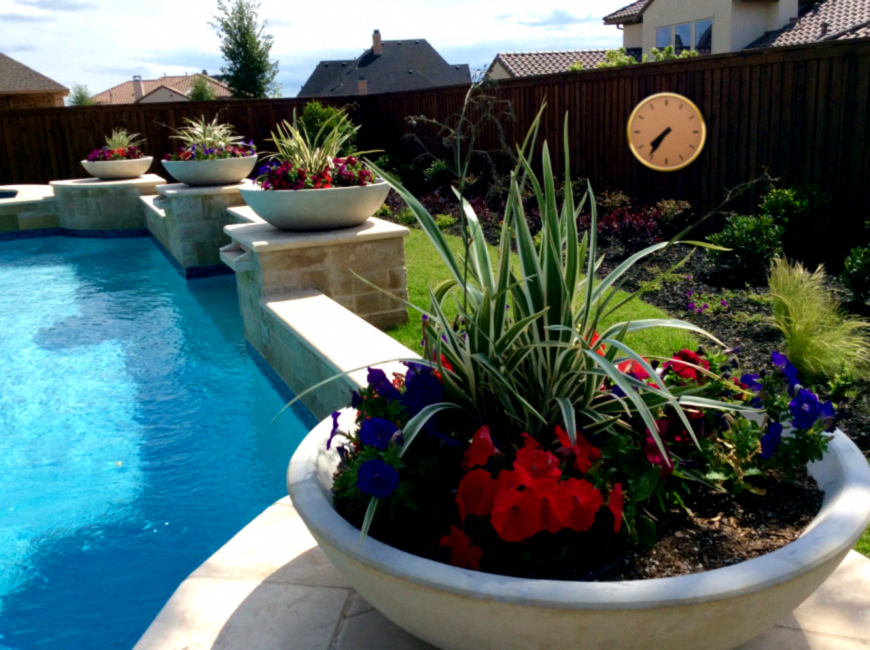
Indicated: 7 h 36 min
